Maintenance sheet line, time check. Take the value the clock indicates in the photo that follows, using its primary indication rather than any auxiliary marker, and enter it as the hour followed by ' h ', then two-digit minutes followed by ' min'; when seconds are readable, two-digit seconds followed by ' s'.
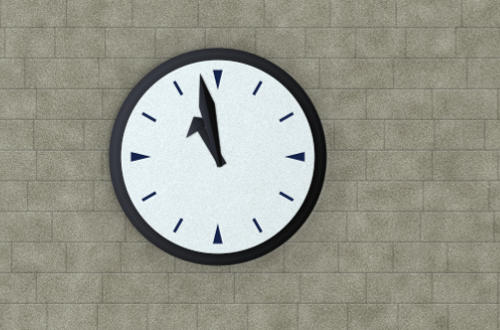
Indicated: 10 h 58 min
